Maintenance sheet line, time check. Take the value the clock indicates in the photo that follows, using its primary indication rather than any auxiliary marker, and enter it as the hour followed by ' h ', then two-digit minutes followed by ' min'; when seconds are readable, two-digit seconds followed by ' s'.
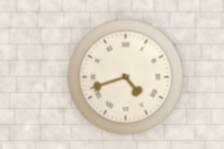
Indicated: 4 h 42 min
